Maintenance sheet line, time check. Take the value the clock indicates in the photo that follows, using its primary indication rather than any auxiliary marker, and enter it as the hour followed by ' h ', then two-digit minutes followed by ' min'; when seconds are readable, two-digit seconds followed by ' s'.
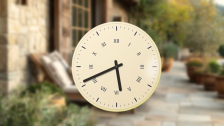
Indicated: 5 h 41 min
